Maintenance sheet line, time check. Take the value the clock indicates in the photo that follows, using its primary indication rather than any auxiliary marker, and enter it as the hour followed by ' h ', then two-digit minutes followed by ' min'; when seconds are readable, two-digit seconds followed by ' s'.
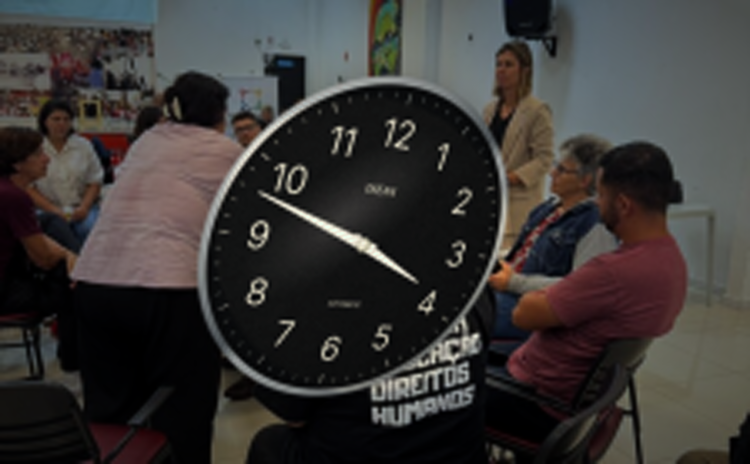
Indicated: 3 h 48 min
